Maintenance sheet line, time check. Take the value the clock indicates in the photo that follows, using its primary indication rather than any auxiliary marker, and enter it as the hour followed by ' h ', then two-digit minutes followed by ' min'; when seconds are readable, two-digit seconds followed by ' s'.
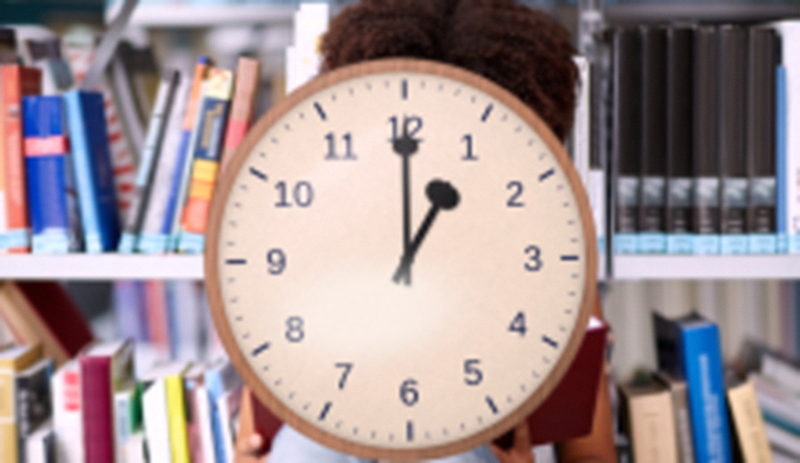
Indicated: 1 h 00 min
